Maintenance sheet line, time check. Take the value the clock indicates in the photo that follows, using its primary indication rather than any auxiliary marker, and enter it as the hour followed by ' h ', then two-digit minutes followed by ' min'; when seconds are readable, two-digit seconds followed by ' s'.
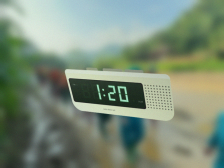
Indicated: 1 h 20 min
